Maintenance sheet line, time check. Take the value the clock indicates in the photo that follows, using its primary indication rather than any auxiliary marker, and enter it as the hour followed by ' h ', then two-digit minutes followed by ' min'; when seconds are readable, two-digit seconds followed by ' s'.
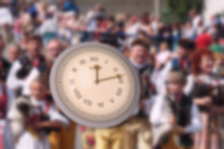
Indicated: 12 h 13 min
